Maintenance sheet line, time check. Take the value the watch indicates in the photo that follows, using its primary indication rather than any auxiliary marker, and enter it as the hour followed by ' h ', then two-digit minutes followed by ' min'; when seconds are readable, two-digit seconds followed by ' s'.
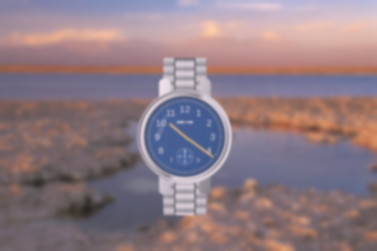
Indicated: 10 h 21 min
